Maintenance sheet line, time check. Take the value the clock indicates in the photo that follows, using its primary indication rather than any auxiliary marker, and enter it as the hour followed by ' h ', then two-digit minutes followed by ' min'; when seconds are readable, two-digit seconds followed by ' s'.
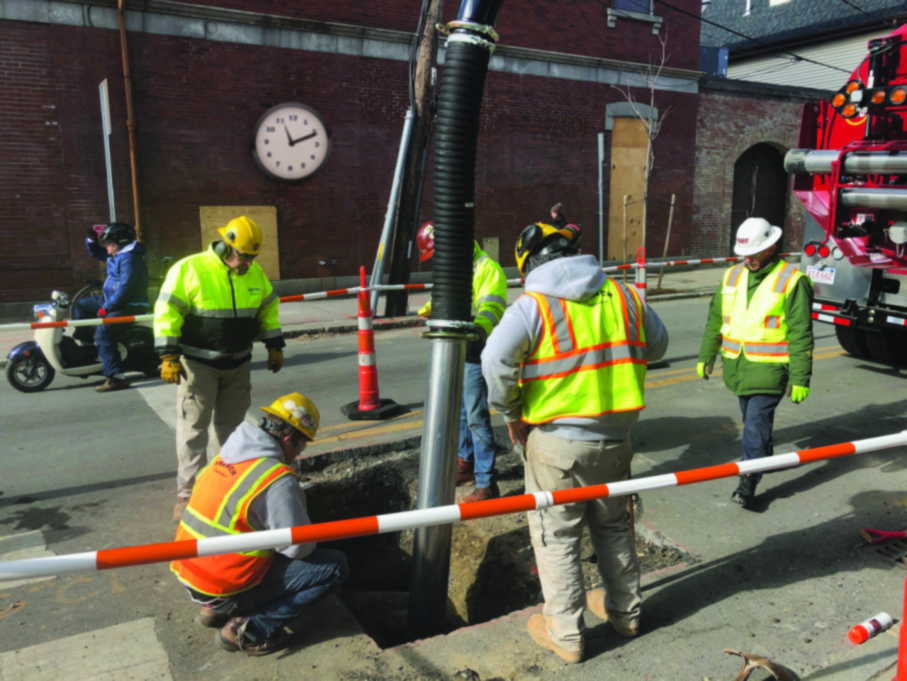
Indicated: 11 h 11 min
